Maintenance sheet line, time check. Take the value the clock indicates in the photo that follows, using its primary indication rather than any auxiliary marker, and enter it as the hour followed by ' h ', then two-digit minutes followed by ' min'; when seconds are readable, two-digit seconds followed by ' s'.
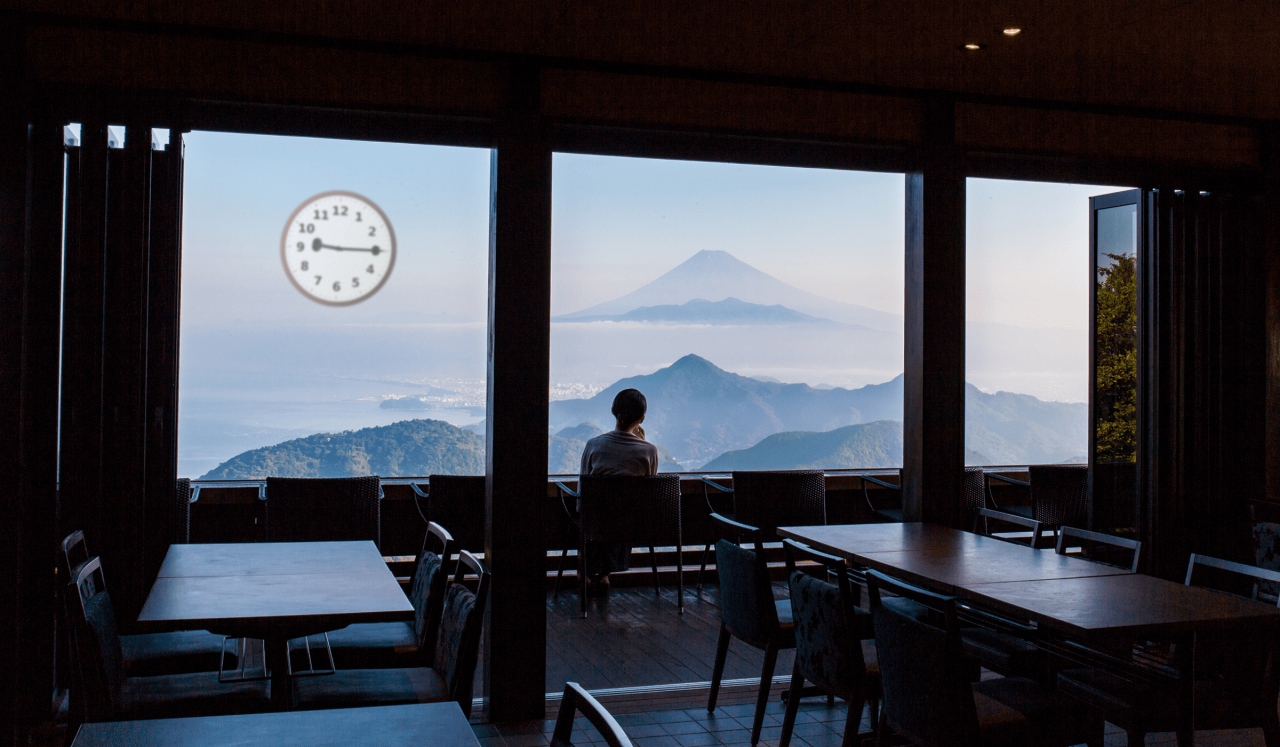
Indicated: 9 h 15 min
